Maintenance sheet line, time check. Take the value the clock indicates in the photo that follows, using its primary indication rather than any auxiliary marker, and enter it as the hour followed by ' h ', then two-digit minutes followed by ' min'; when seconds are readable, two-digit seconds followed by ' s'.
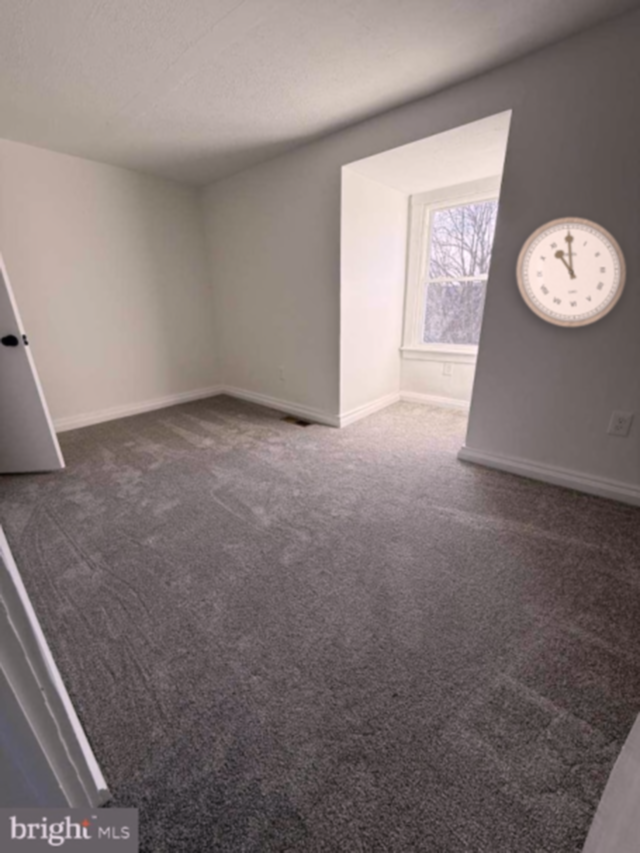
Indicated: 11 h 00 min
